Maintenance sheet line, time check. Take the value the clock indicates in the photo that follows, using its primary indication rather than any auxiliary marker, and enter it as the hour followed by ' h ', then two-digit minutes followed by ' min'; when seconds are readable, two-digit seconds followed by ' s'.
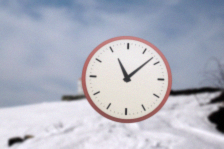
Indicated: 11 h 08 min
